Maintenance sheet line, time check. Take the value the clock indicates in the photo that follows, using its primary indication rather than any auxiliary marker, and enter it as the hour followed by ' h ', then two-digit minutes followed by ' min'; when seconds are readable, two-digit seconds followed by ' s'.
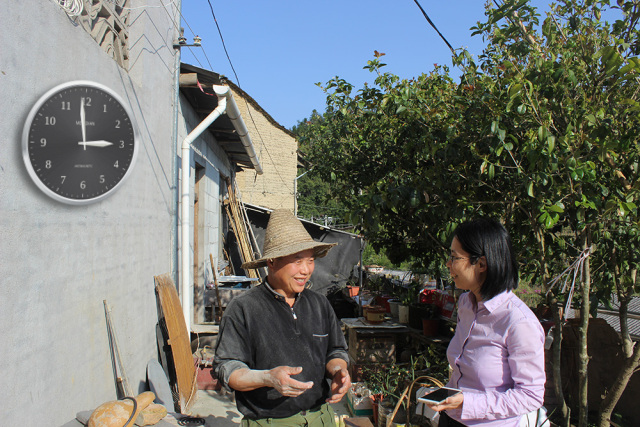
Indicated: 2 h 59 min
